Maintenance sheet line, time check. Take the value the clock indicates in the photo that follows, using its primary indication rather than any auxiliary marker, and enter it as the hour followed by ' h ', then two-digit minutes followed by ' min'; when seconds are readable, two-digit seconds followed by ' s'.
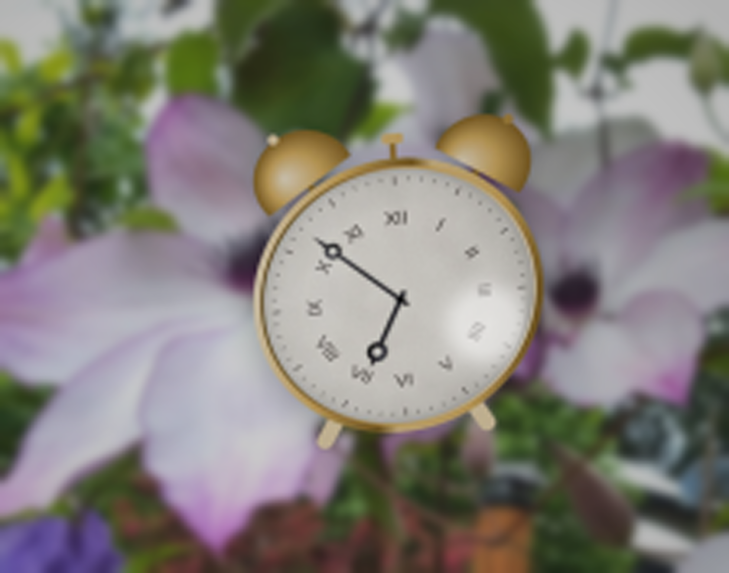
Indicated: 6 h 52 min
